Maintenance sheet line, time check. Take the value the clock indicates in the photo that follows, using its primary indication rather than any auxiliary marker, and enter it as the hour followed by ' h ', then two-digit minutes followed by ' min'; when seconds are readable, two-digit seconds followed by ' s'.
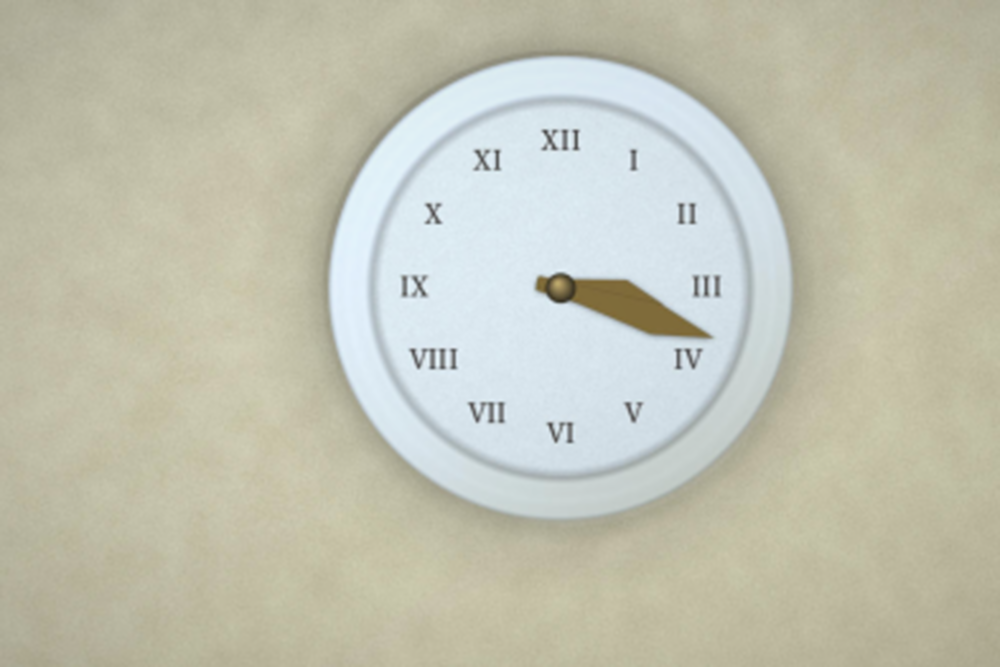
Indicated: 3 h 18 min
